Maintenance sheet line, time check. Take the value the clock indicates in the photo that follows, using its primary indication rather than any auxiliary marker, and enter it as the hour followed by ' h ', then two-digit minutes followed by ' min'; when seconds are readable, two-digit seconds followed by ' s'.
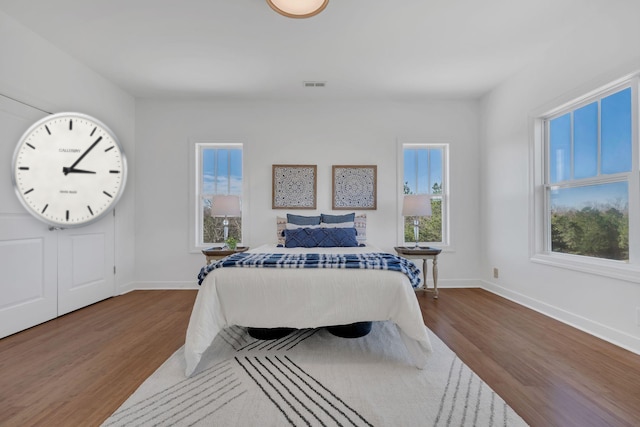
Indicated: 3 h 07 min
